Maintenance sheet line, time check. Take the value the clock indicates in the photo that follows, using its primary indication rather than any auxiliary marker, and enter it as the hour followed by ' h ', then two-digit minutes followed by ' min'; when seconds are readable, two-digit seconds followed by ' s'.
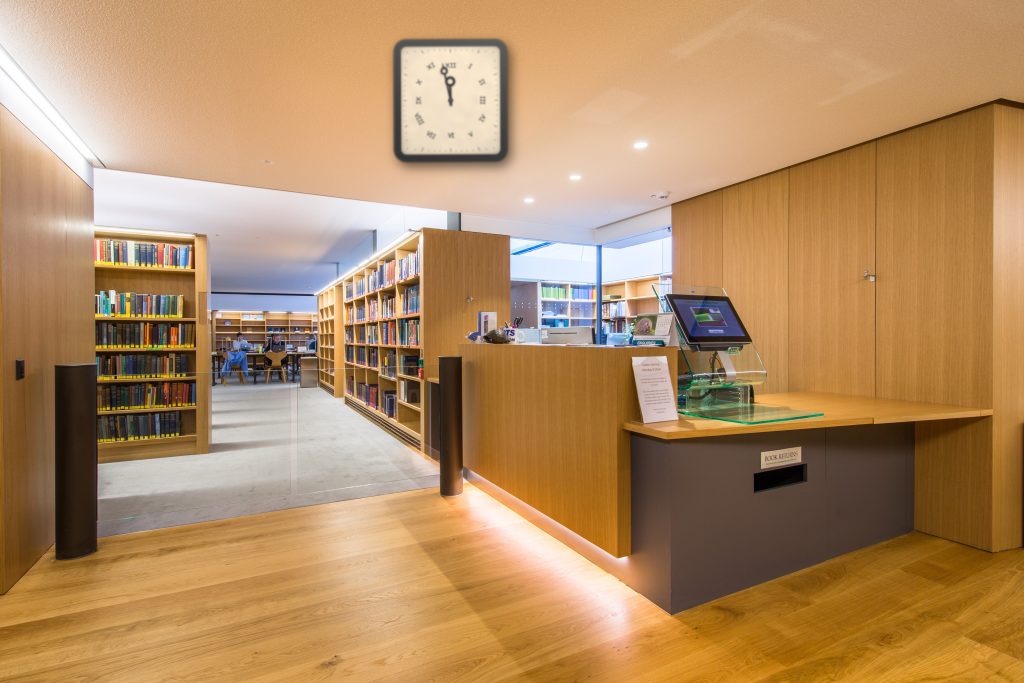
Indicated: 11 h 58 min
